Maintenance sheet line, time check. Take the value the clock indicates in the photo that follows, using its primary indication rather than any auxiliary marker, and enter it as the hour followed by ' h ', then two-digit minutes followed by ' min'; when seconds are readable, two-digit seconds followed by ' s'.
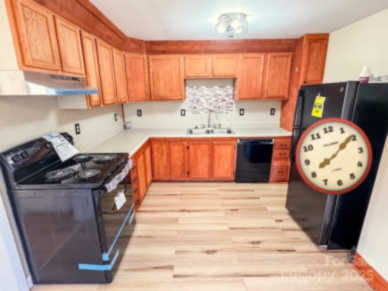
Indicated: 8 h 09 min
